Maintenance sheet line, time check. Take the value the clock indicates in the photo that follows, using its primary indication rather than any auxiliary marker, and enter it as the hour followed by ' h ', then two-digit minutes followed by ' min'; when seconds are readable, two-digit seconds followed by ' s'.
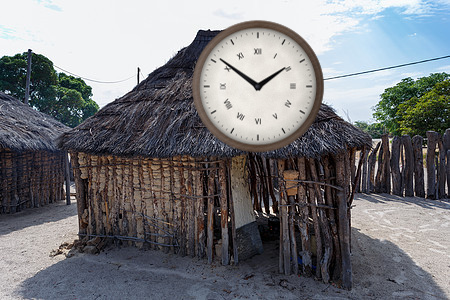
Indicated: 1 h 51 min
